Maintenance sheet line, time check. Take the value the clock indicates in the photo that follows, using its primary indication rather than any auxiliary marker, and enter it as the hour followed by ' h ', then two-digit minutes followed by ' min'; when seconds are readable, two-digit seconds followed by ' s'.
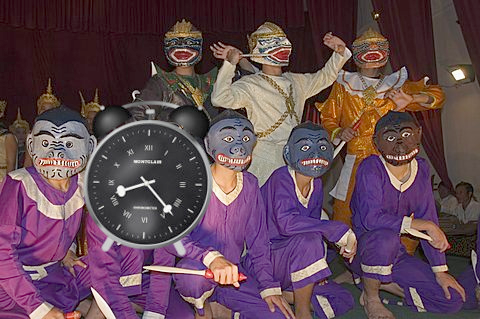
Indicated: 8 h 23 min
